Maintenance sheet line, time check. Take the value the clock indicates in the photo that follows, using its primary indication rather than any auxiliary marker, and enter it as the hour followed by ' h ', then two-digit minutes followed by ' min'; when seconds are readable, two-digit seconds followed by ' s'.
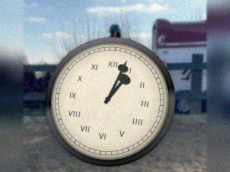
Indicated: 1 h 03 min
